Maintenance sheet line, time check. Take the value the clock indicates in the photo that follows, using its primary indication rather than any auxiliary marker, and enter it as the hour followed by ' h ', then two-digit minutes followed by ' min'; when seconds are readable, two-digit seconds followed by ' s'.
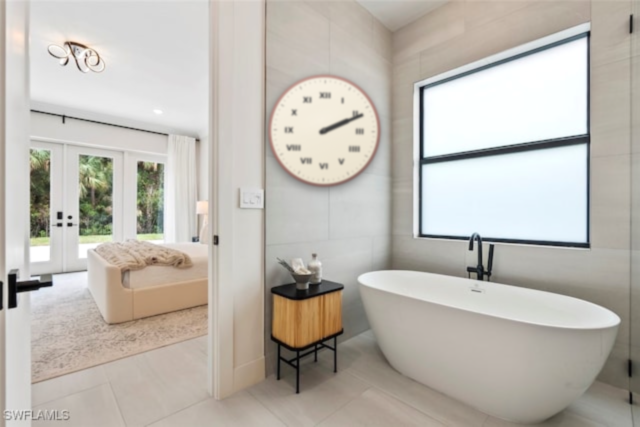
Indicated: 2 h 11 min
